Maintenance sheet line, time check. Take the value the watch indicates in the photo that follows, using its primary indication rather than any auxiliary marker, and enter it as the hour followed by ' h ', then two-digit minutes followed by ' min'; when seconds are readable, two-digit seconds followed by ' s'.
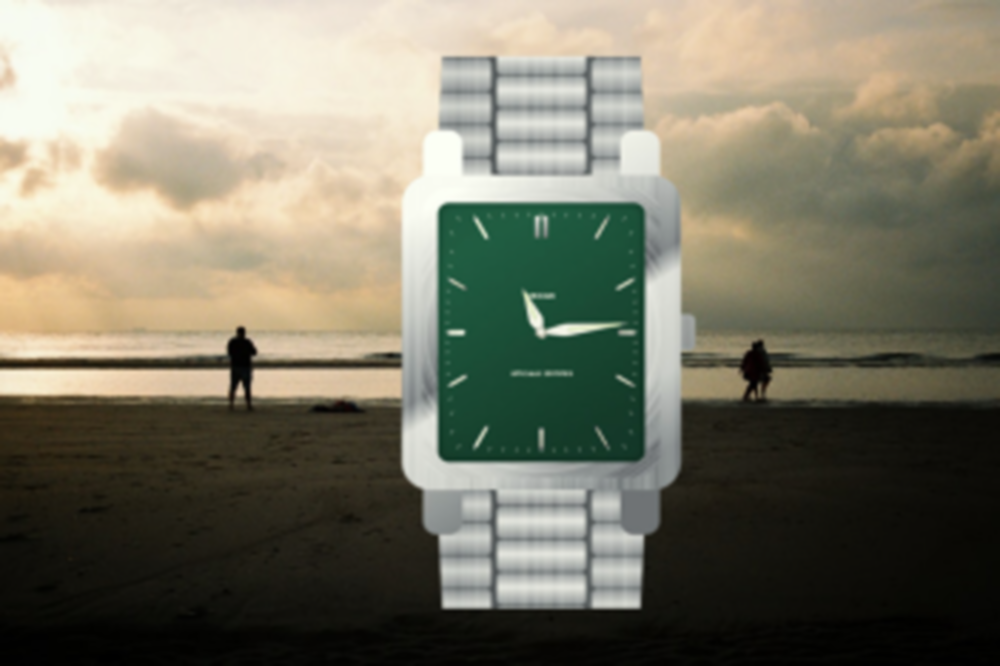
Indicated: 11 h 14 min
